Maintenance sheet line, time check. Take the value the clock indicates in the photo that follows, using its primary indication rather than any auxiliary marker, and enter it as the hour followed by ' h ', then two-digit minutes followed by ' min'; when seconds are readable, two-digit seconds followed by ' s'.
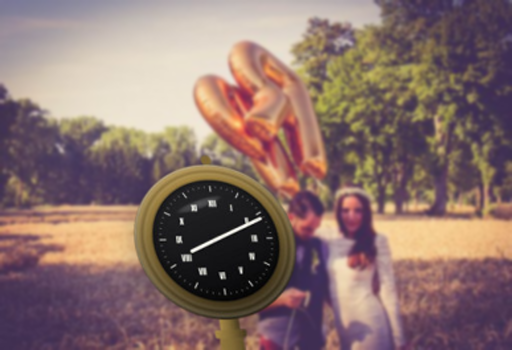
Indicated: 8 h 11 min
